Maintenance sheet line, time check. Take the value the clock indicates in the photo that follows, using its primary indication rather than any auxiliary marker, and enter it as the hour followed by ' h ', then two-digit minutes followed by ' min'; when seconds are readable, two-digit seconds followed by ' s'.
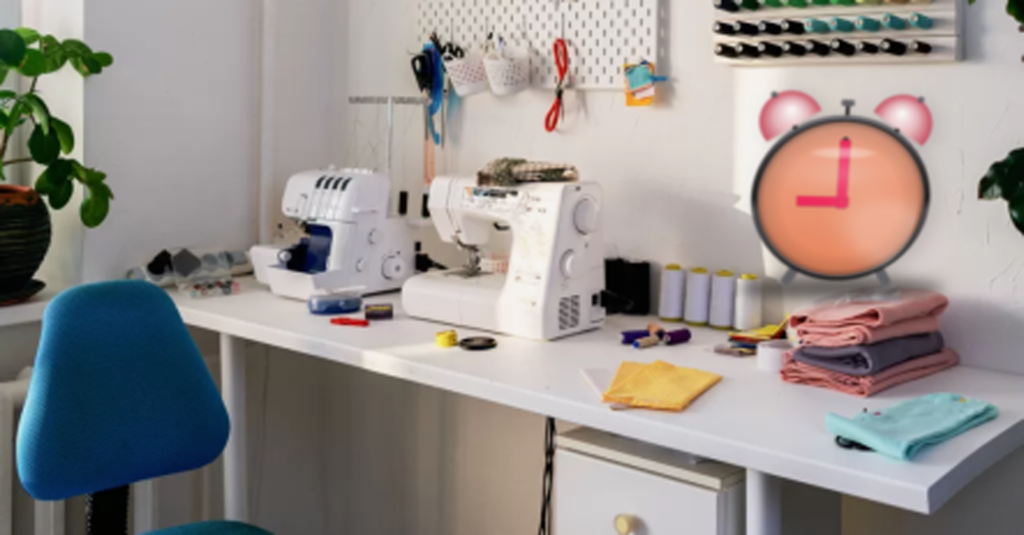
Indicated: 9 h 00 min
